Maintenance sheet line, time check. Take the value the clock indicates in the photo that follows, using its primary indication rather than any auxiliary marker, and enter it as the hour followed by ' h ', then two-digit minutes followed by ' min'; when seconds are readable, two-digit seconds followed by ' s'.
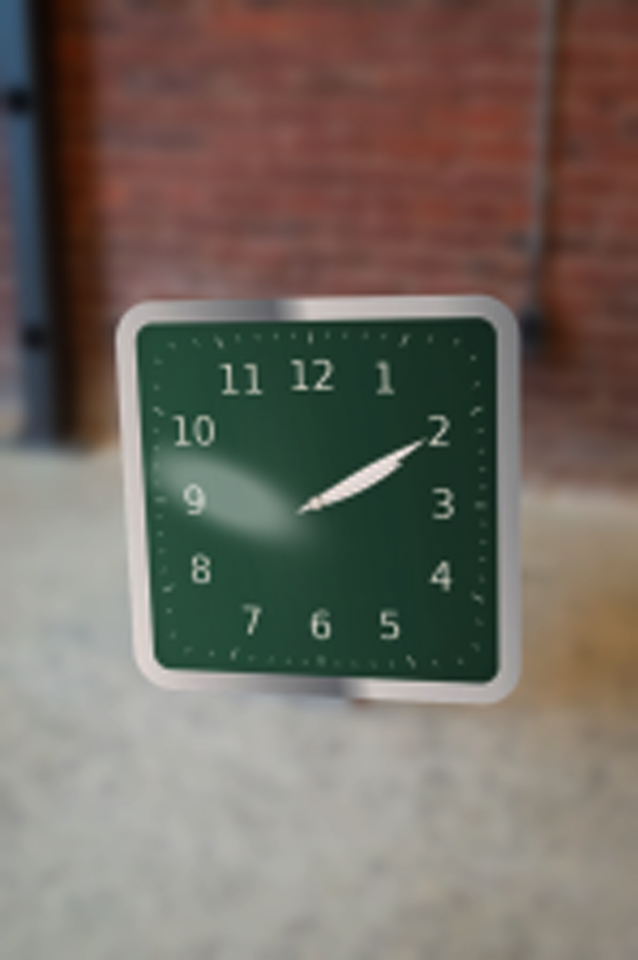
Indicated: 2 h 10 min
